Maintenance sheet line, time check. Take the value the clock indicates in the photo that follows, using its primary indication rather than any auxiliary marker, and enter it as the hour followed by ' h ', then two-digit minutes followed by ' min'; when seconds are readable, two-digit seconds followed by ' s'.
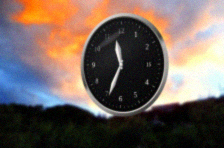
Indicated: 11 h 34 min
